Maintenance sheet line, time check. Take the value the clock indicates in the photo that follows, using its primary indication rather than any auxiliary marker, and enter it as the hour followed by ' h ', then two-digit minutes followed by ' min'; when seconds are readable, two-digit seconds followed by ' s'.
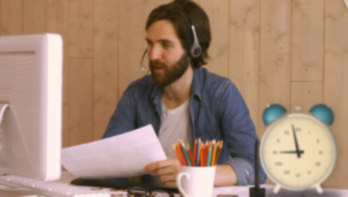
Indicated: 8 h 58 min
